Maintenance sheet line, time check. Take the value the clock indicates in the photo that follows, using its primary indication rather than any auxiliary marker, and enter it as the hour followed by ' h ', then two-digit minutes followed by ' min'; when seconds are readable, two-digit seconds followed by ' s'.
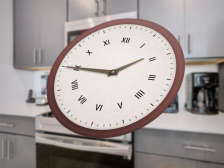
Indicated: 1 h 45 min
